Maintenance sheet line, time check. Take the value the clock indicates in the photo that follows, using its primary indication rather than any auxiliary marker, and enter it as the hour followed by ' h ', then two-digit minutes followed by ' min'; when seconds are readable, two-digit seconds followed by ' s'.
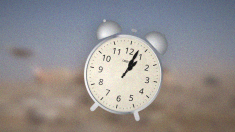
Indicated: 1 h 03 min
